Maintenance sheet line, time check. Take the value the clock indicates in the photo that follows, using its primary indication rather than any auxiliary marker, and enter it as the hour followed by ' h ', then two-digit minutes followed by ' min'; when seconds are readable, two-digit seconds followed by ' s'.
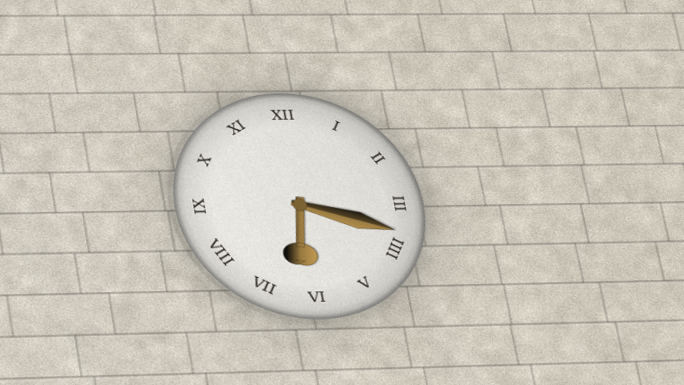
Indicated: 6 h 18 min
